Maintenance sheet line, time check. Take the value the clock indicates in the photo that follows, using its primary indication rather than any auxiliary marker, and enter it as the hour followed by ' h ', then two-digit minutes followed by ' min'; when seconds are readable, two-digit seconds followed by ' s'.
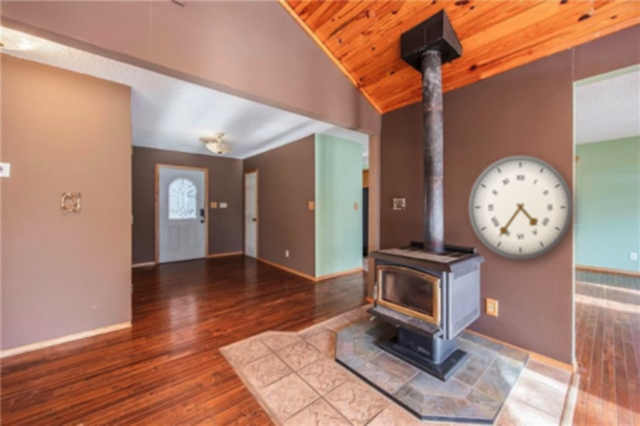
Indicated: 4 h 36 min
